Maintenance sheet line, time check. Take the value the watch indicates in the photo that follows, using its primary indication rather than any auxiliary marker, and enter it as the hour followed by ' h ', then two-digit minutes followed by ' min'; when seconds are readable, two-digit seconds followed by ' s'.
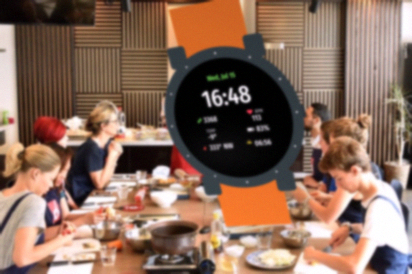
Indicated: 16 h 48 min
